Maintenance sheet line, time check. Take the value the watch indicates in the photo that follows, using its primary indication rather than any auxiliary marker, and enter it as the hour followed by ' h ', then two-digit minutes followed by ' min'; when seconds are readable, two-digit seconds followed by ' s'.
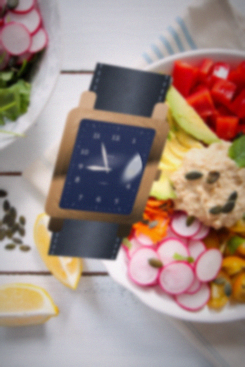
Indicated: 8 h 56 min
